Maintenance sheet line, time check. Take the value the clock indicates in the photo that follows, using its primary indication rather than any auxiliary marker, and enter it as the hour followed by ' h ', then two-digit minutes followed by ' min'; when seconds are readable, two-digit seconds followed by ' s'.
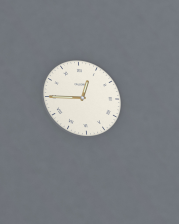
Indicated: 12 h 45 min
